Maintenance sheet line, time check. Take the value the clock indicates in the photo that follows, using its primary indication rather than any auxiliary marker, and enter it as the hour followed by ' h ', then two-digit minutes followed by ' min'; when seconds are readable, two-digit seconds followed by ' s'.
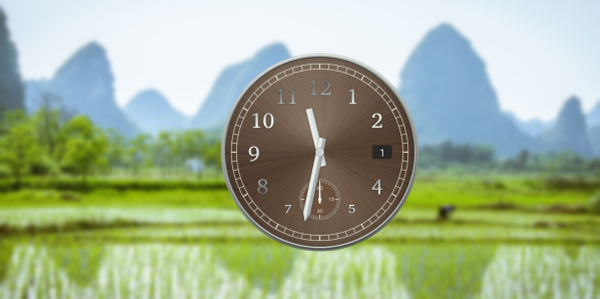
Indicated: 11 h 32 min
